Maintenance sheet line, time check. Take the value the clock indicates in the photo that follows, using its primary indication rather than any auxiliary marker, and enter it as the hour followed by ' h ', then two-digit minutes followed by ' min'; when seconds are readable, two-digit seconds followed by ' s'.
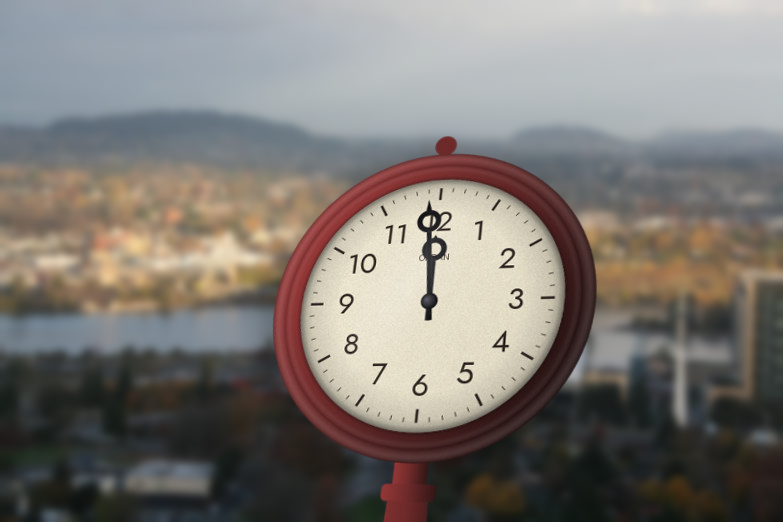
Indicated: 11 h 59 min
